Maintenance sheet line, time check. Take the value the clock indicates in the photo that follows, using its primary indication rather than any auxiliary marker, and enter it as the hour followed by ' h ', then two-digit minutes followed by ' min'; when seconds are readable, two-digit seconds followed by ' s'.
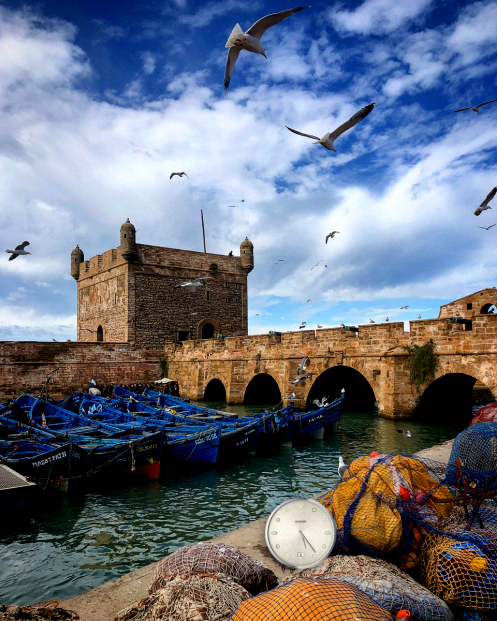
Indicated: 5 h 24 min
